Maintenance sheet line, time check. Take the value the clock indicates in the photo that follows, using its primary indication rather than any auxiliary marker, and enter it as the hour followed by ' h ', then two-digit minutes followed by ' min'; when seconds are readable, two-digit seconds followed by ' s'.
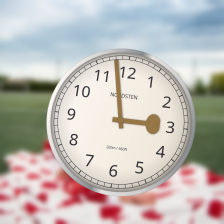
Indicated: 2 h 58 min
